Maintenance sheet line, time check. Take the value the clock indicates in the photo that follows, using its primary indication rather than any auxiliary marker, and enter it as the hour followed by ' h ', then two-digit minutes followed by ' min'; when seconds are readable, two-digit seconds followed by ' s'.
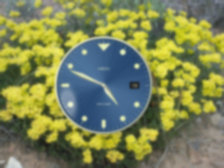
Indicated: 4 h 49 min
